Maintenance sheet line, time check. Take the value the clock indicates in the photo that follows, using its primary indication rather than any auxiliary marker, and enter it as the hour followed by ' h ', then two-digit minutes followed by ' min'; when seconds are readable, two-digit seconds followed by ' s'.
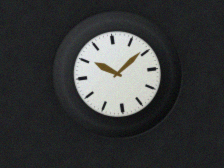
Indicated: 10 h 09 min
